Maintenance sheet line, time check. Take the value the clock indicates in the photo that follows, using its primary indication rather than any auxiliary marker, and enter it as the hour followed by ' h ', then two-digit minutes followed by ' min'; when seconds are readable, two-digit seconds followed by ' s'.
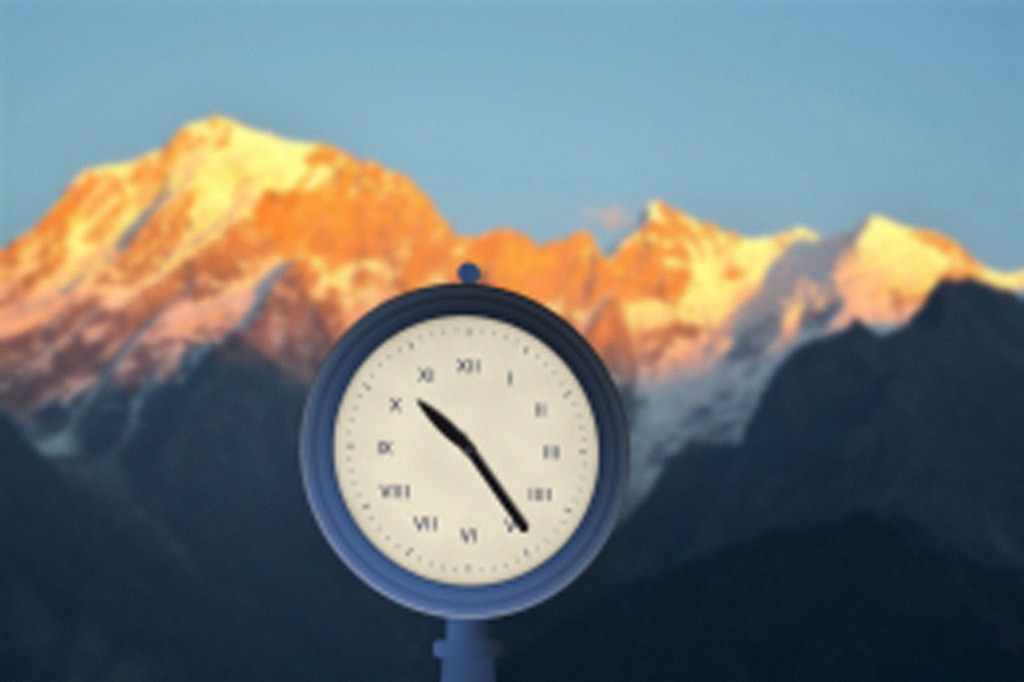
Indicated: 10 h 24 min
